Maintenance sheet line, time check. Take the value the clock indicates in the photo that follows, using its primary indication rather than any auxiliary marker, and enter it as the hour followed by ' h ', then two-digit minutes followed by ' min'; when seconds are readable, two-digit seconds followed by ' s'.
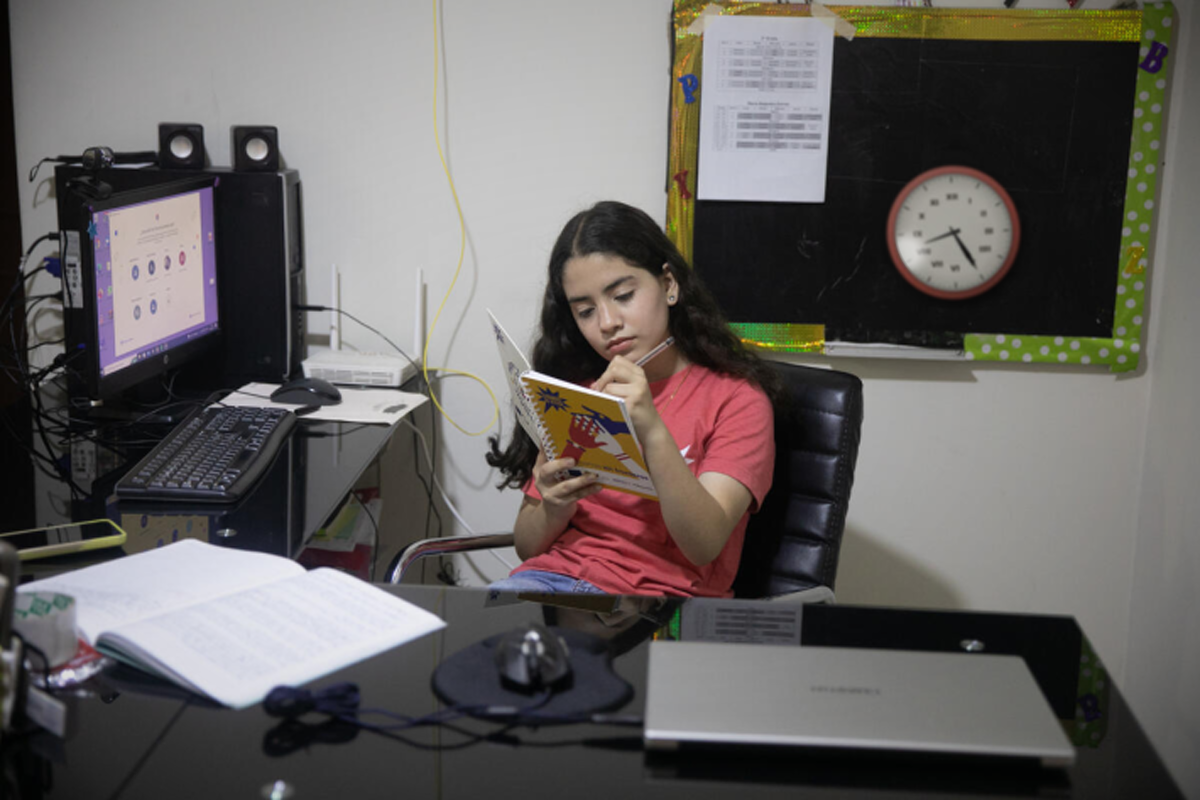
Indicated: 8 h 25 min
